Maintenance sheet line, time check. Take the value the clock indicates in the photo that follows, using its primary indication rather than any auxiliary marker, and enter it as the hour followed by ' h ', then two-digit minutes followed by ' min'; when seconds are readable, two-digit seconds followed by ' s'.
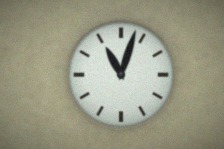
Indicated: 11 h 03 min
